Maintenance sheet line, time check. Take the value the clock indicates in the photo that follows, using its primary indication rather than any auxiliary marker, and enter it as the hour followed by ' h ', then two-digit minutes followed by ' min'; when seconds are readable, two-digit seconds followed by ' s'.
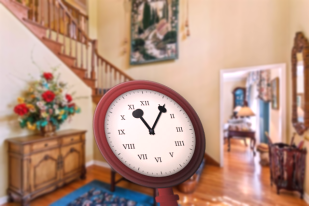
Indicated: 11 h 06 min
